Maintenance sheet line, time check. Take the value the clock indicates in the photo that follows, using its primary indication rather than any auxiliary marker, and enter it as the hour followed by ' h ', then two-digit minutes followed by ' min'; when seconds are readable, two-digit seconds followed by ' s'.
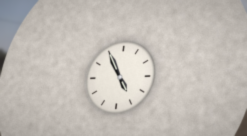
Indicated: 4 h 55 min
